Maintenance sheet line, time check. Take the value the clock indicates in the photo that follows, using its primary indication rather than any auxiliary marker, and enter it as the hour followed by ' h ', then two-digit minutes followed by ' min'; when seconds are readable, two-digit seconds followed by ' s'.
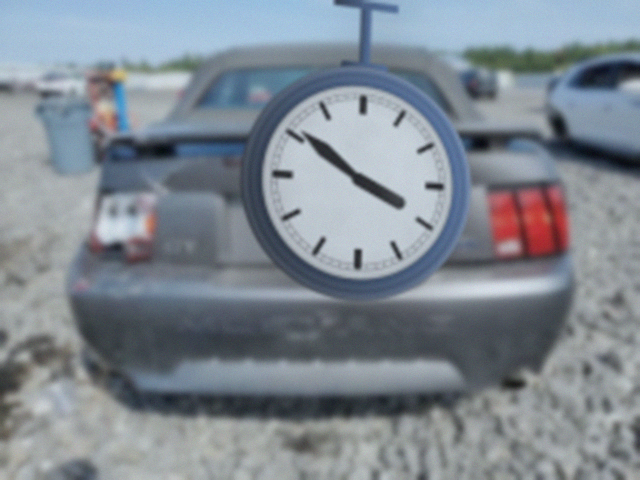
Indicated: 3 h 51 min
